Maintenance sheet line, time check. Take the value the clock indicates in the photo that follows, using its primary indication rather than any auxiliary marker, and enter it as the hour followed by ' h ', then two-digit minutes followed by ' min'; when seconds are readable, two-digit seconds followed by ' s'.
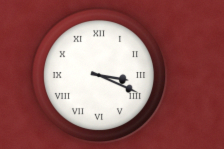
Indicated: 3 h 19 min
